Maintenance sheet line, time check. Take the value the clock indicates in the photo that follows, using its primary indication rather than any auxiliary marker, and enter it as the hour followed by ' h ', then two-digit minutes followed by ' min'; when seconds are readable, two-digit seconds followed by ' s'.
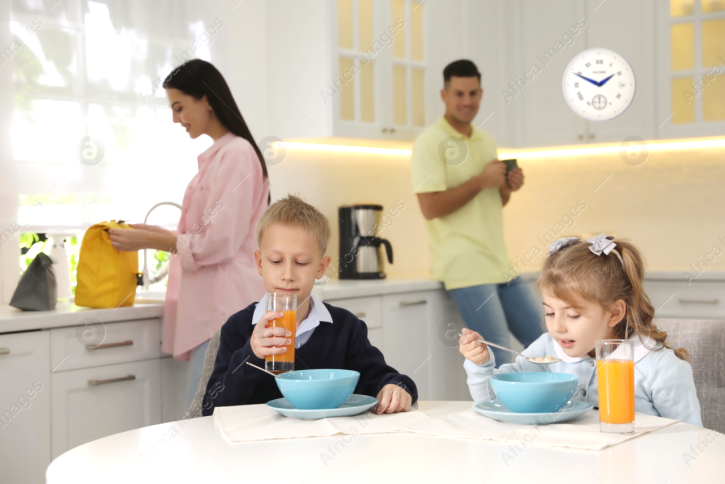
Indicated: 1 h 49 min
